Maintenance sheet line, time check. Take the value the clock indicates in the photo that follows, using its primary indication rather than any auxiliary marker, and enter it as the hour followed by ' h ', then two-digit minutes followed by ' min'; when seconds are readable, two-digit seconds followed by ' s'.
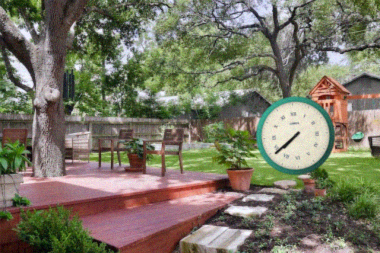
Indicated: 7 h 39 min
